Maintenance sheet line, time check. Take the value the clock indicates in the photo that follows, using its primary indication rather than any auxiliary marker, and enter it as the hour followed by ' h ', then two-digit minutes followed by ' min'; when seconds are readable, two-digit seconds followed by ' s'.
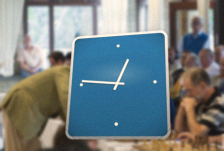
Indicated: 12 h 46 min
